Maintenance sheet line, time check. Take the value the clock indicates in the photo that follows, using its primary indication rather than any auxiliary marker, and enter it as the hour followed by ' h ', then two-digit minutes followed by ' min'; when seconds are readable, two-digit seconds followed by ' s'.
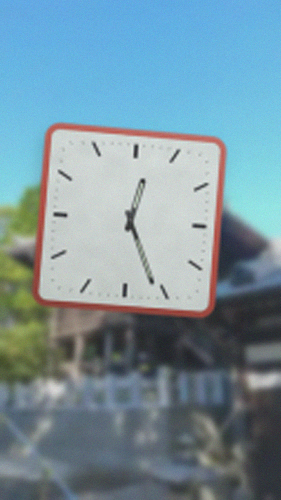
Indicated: 12 h 26 min
